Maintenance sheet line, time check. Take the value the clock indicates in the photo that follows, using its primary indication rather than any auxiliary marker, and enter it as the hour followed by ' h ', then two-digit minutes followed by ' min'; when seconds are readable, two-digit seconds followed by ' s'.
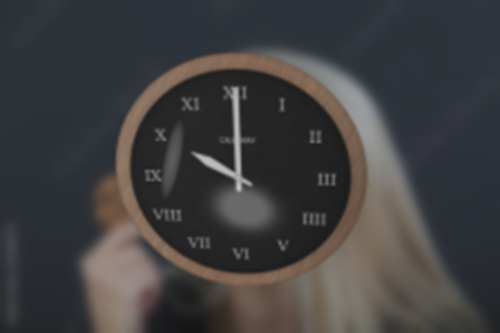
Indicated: 10 h 00 min
